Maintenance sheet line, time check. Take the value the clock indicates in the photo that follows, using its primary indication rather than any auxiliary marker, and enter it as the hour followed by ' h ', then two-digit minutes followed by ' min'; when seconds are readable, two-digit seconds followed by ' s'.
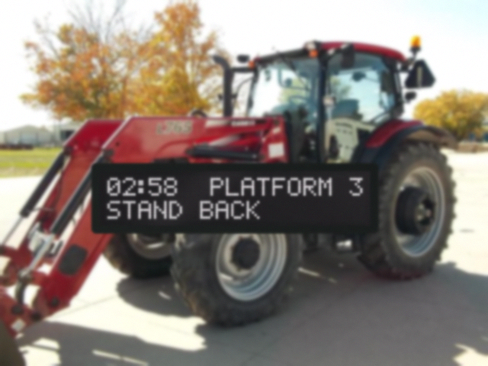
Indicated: 2 h 58 min
